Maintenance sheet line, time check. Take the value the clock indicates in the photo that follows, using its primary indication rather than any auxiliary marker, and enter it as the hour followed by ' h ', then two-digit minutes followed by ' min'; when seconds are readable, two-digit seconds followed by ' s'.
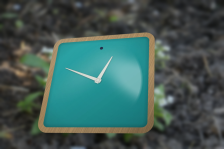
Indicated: 12 h 49 min
